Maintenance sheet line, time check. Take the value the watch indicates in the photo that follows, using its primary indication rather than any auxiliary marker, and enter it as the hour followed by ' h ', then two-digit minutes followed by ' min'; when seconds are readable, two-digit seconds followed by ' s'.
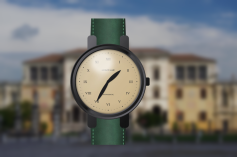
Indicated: 1 h 35 min
